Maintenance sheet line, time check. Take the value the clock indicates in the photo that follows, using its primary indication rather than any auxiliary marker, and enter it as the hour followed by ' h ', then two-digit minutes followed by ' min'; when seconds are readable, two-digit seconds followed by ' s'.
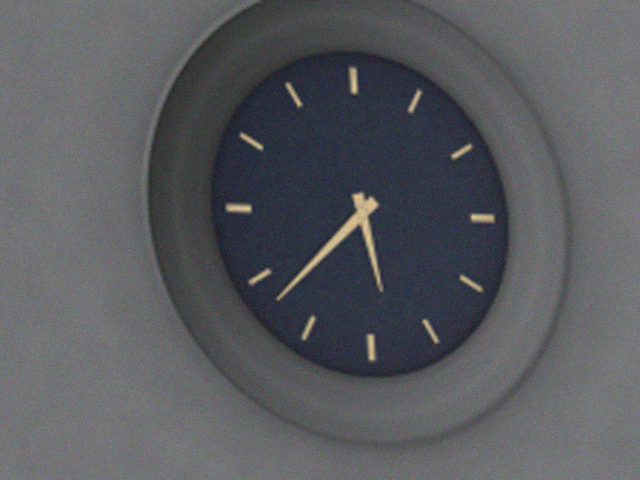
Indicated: 5 h 38 min
